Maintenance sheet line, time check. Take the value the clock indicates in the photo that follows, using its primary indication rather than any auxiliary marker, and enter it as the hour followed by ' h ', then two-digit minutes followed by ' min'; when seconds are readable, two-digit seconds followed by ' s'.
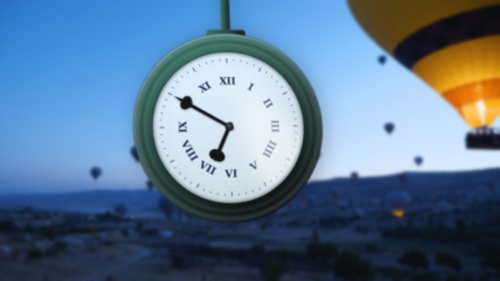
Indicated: 6 h 50 min
